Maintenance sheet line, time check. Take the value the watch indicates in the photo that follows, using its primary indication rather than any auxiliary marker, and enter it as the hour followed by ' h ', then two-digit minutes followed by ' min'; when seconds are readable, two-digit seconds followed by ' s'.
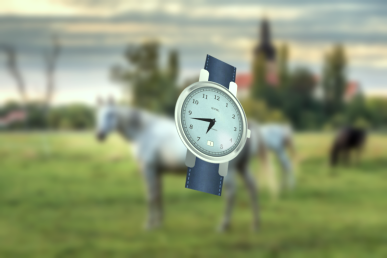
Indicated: 6 h 43 min
